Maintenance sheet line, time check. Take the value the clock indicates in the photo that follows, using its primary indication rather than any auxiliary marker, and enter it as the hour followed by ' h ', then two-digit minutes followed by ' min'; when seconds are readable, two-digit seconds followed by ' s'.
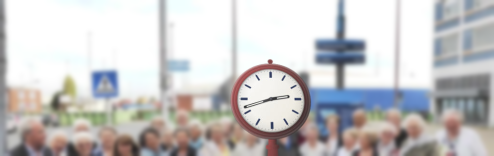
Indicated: 2 h 42 min
